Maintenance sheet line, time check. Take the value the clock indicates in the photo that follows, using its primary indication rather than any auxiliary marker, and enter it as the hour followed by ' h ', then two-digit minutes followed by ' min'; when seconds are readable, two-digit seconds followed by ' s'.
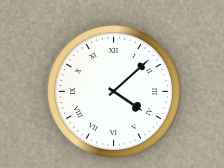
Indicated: 4 h 08 min
